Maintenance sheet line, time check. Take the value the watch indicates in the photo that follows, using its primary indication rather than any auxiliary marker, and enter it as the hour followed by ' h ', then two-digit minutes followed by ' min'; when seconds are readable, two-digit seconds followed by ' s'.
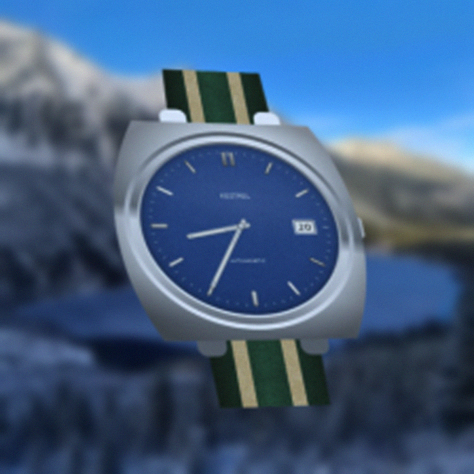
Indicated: 8 h 35 min
